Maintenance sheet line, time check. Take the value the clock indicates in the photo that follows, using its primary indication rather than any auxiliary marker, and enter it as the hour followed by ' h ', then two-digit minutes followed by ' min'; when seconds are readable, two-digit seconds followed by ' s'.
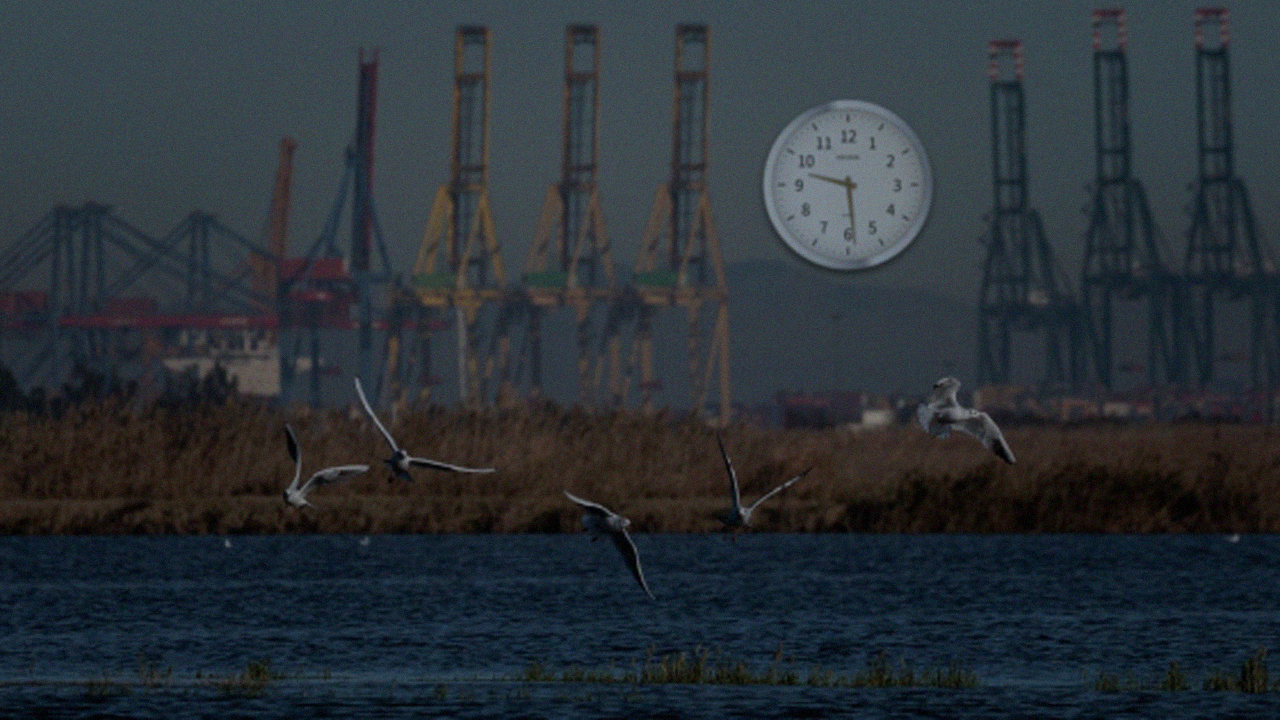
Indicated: 9 h 29 min
